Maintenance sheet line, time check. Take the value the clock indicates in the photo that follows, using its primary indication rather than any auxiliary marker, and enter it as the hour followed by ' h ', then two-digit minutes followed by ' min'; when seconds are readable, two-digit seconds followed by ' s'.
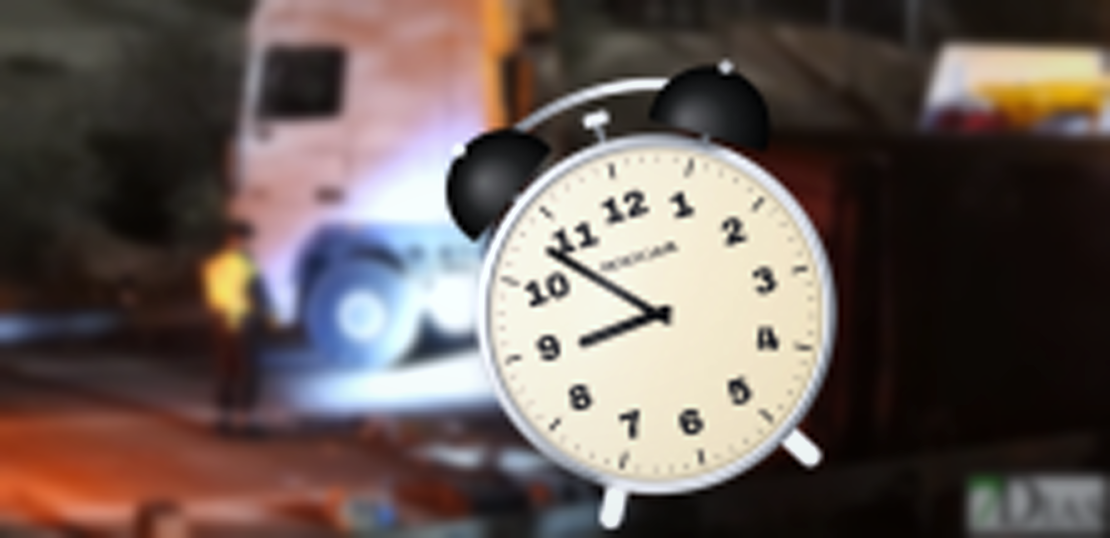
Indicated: 8 h 53 min
